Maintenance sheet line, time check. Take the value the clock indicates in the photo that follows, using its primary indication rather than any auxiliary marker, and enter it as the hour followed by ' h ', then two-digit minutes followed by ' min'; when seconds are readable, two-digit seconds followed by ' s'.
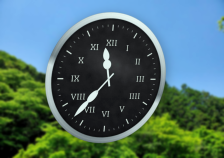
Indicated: 11 h 37 min
